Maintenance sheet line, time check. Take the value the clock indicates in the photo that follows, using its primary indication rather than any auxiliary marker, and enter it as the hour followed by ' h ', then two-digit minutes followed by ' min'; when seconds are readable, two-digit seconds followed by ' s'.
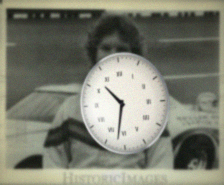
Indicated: 10 h 32 min
